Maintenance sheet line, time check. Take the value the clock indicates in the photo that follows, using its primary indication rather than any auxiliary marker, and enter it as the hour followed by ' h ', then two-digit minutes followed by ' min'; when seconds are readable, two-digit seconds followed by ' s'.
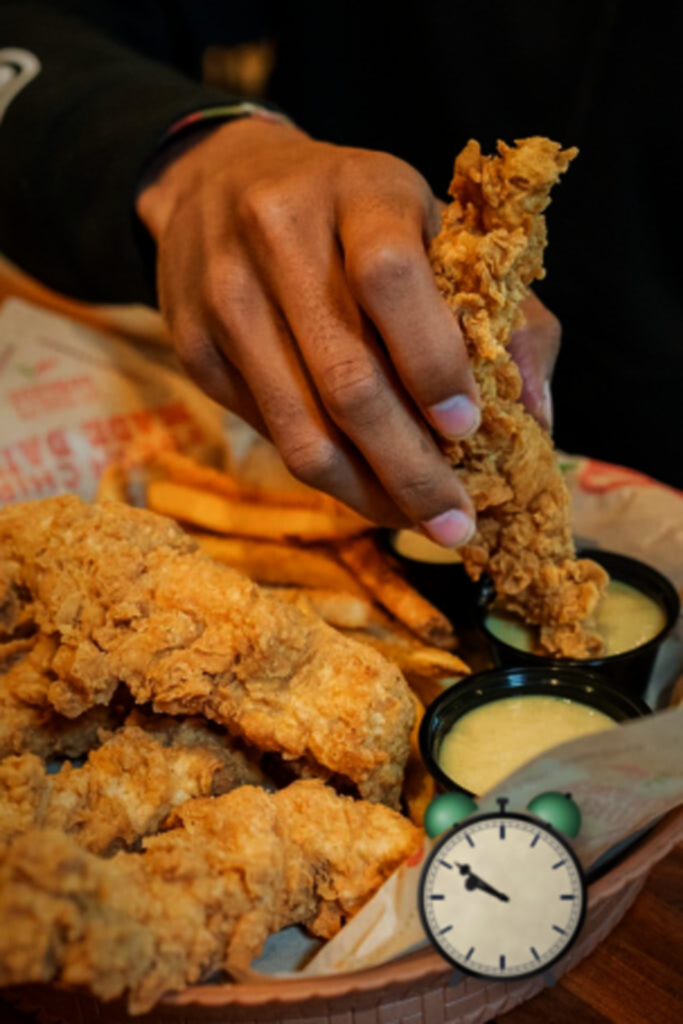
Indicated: 9 h 51 min
